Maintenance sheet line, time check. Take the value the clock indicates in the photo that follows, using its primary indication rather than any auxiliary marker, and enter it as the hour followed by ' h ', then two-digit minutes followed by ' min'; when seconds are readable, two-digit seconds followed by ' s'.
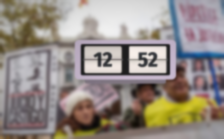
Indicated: 12 h 52 min
